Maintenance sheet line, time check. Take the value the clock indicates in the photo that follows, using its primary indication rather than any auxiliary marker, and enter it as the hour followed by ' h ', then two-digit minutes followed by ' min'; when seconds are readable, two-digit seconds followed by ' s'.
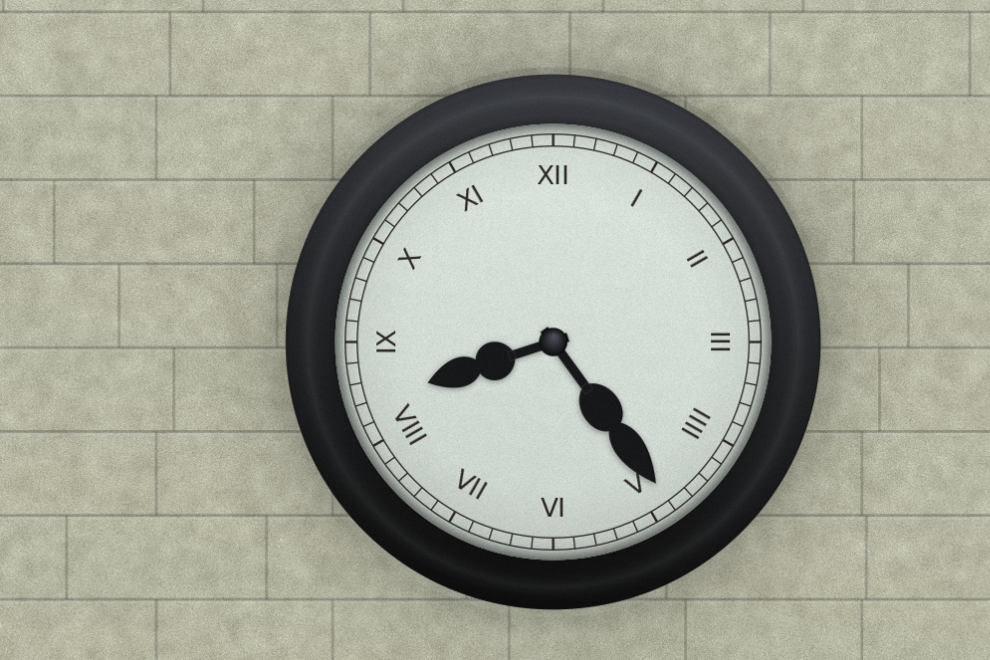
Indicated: 8 h 24 min
